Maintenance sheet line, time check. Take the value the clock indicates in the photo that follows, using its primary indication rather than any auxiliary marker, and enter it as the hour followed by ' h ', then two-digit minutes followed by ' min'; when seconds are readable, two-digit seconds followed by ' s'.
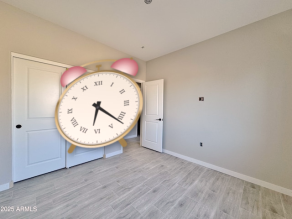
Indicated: 6 h 22 min
